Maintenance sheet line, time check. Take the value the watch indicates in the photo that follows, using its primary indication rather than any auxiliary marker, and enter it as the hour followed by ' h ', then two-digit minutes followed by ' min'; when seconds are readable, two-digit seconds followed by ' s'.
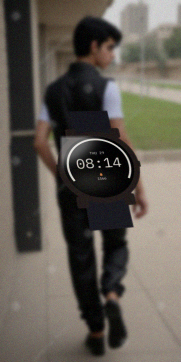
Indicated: 8 h 14 min
